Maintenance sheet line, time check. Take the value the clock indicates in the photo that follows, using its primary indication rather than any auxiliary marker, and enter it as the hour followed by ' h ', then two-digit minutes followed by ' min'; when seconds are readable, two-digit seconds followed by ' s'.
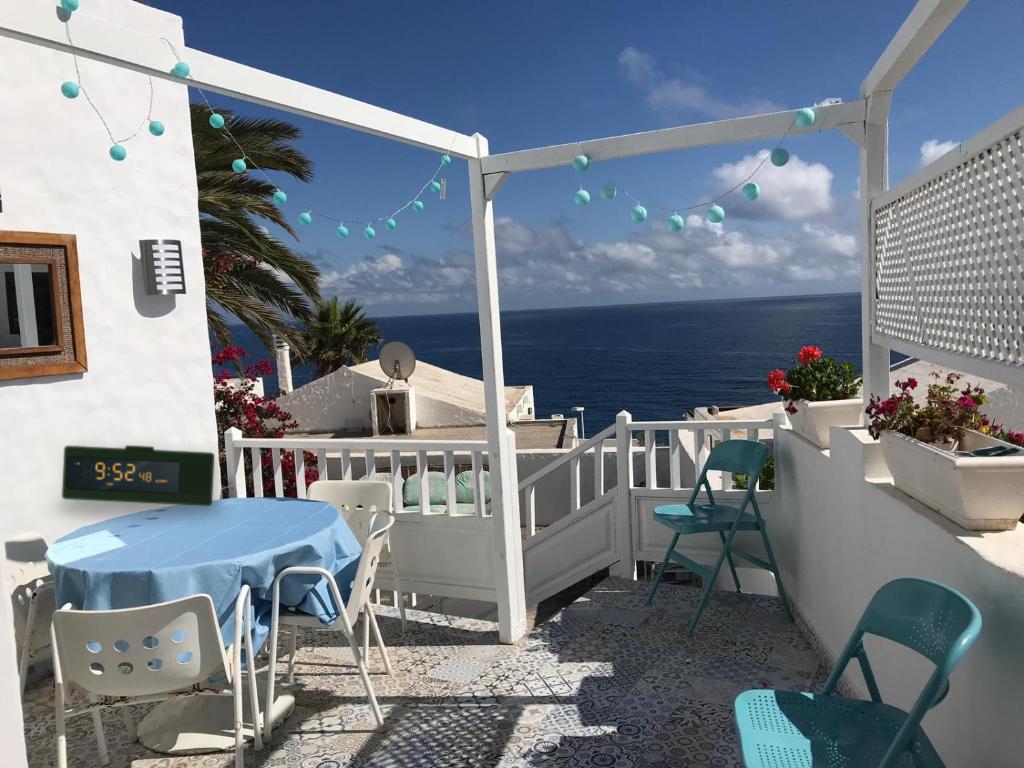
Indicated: 9 h 52 min
